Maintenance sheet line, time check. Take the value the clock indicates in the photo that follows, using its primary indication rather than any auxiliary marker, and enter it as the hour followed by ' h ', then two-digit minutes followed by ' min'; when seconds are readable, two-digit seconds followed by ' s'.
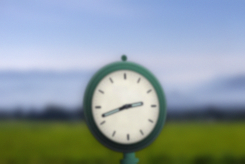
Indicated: 2 h 42 min
